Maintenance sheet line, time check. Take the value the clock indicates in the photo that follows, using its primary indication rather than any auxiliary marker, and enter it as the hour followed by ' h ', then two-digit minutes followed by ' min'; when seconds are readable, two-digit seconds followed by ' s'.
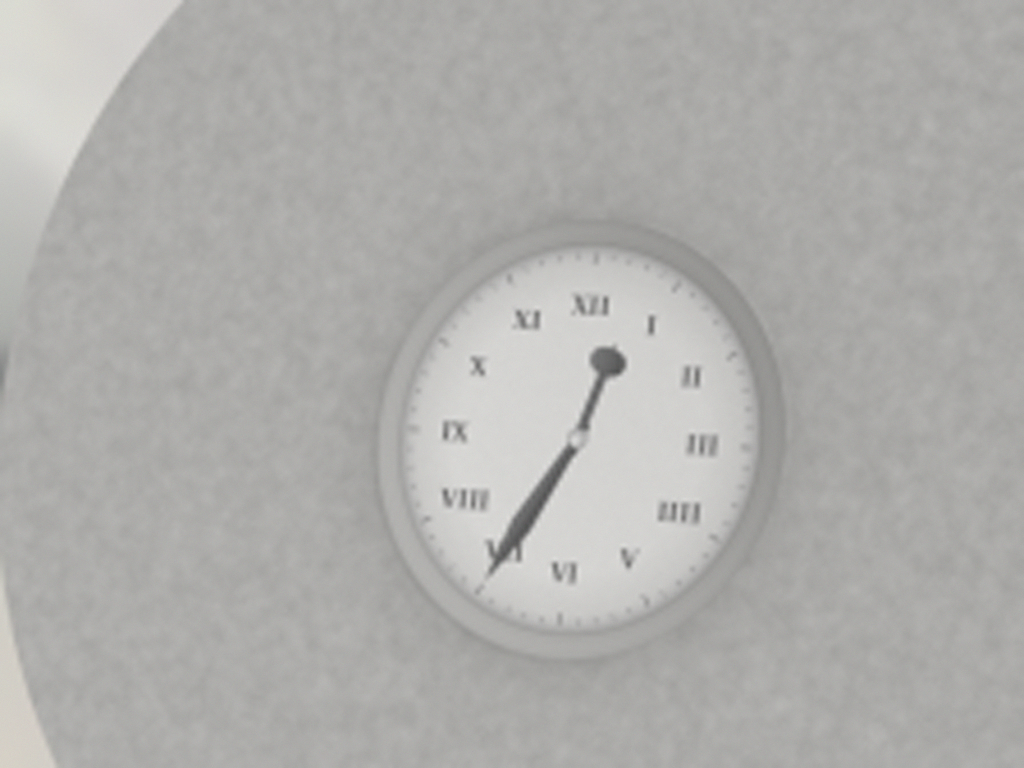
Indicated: 12 h 35 min
